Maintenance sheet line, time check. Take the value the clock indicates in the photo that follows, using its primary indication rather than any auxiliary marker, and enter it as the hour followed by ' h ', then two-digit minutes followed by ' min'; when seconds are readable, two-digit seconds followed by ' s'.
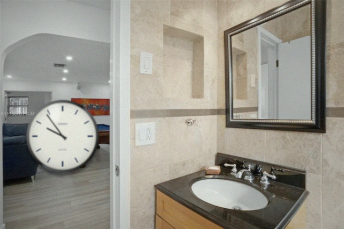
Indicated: 9 h 54 min
